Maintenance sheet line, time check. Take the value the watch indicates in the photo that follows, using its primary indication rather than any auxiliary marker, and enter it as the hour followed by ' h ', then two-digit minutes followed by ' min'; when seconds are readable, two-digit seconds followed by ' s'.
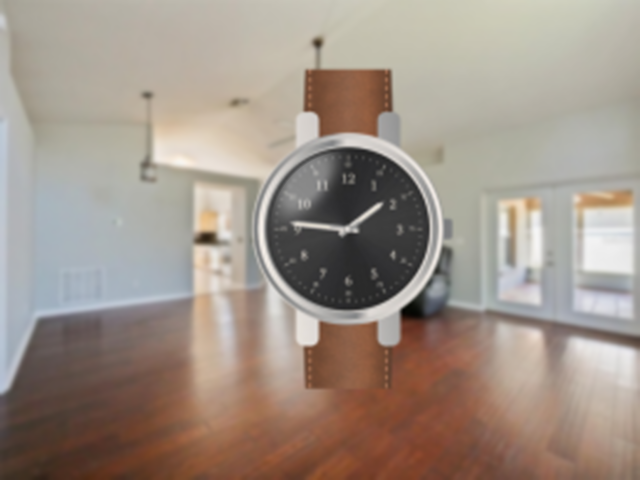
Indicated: 1 h 46 min
